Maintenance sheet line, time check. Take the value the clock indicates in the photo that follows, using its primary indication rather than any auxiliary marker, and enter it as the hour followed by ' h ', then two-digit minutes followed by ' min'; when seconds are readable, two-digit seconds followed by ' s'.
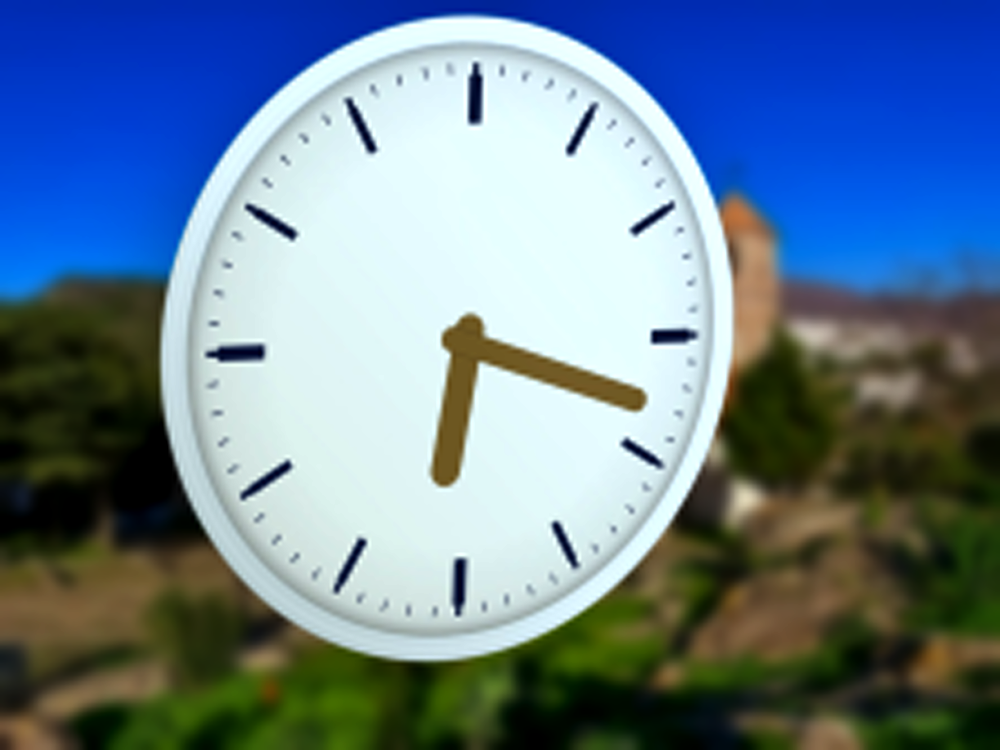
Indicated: 6 h 18 min
